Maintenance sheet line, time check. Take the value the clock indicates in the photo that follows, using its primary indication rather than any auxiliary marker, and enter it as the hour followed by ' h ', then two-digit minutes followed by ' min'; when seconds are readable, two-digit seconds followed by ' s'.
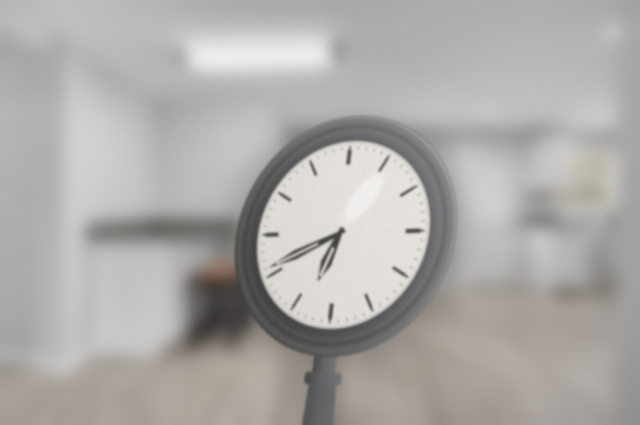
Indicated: 6 h 41 min
